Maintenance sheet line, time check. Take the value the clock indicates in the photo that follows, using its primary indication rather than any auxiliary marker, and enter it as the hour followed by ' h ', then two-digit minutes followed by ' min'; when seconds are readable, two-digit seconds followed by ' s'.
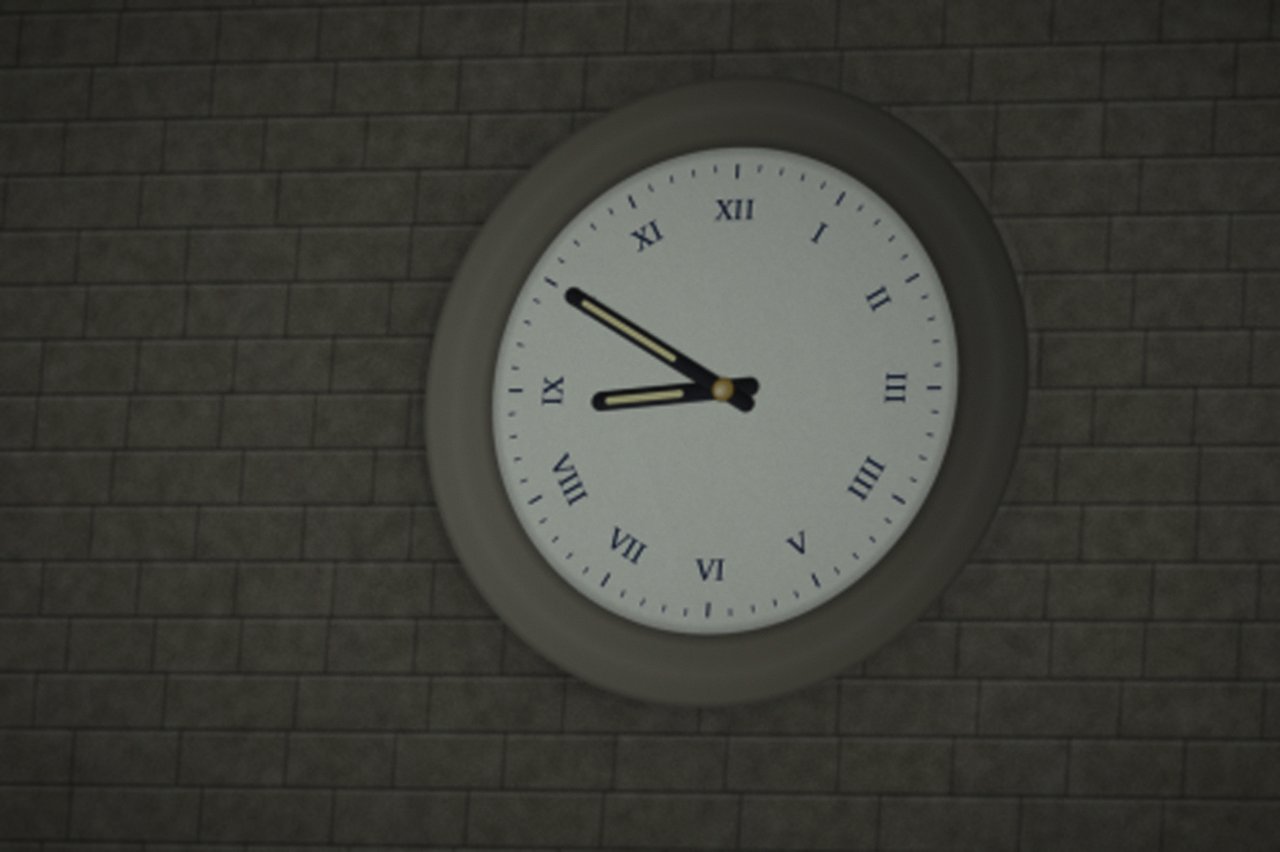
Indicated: 8 h 50 min
